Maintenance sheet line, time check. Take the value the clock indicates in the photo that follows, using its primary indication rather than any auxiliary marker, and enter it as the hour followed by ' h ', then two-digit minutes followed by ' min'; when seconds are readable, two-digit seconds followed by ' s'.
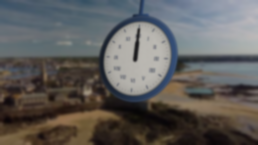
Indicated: 12 h 00 min
